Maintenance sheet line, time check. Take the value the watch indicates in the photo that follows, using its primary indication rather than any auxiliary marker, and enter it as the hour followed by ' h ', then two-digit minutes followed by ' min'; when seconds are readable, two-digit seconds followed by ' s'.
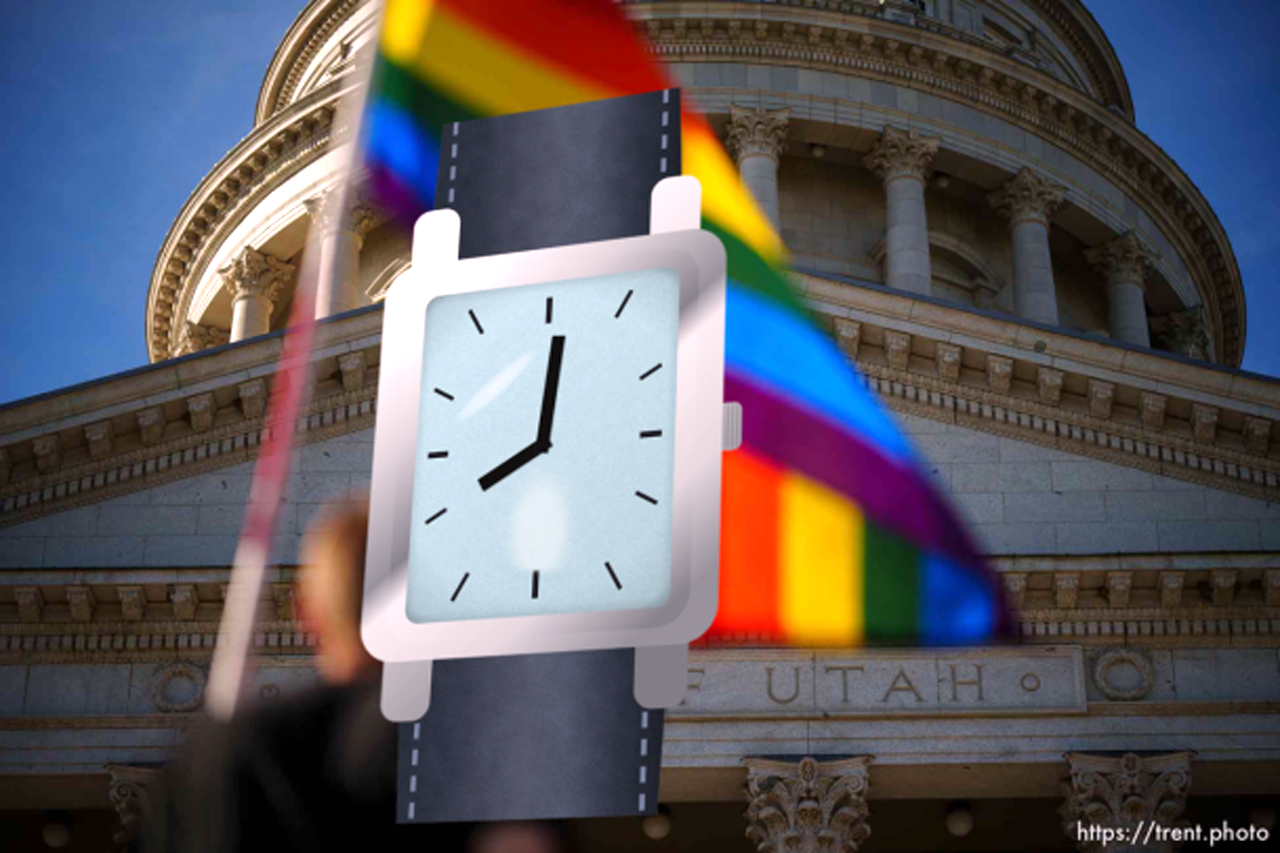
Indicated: 8 h 01 min
